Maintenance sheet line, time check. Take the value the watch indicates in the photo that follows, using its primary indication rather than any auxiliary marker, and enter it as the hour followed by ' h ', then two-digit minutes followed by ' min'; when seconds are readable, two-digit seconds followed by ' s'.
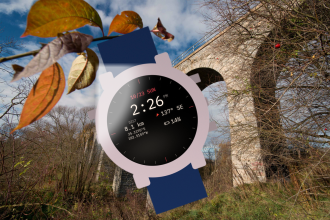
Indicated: 2 h 26 min
